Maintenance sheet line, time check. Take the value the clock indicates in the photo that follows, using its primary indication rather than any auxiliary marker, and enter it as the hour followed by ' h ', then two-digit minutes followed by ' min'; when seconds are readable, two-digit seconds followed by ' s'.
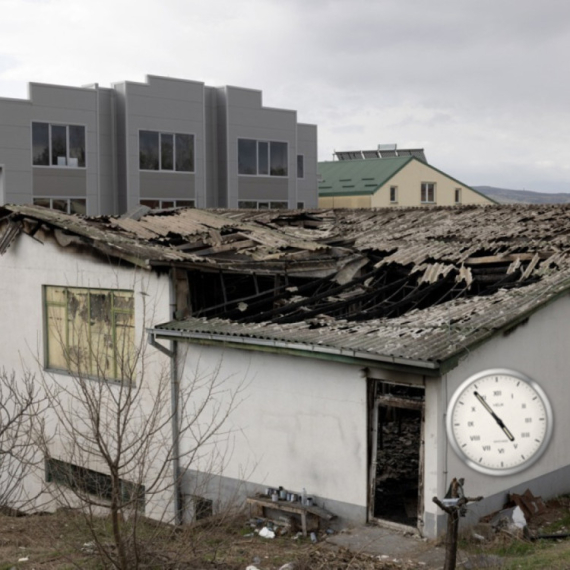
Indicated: 4 h 54 min
